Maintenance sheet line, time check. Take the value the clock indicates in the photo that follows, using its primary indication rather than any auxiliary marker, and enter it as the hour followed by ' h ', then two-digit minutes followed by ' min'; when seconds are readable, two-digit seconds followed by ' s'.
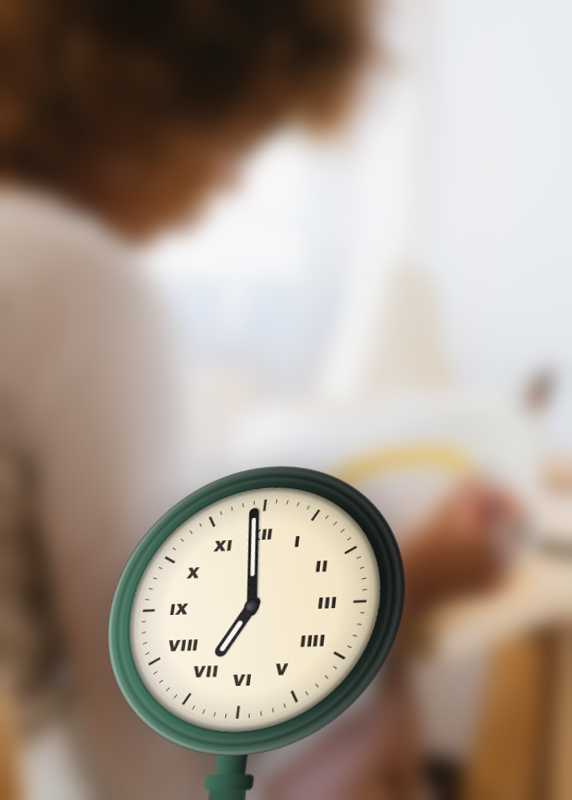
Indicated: 6 h 59 min
